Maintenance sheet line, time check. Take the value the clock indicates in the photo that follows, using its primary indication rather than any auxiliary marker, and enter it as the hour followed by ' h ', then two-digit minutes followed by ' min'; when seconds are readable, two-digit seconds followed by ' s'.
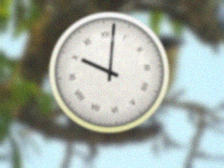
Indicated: 10 h 02 min
